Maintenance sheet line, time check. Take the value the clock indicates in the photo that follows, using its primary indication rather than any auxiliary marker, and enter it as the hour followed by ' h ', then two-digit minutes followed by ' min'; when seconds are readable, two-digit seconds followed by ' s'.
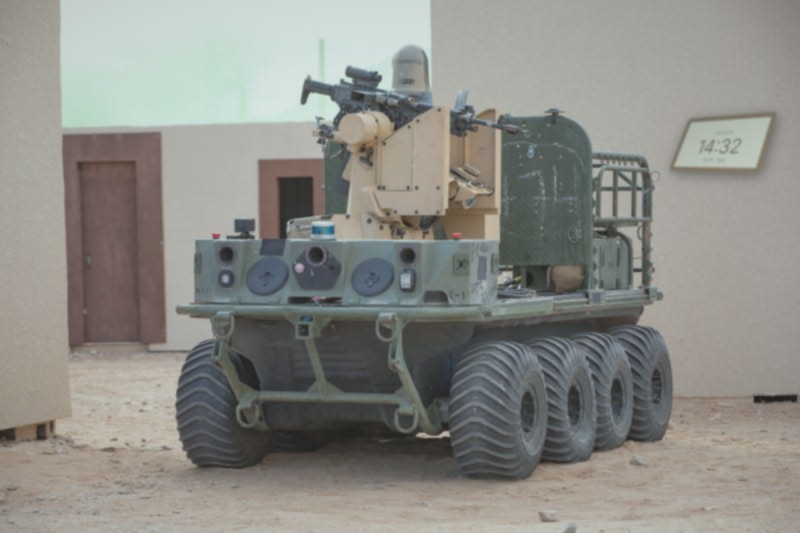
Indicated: 14 h 32 min
